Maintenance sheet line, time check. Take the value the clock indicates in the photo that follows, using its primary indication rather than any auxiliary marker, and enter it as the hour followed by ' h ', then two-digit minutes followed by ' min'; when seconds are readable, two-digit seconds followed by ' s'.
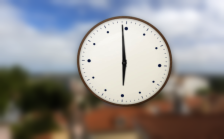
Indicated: 5 h 59 min
